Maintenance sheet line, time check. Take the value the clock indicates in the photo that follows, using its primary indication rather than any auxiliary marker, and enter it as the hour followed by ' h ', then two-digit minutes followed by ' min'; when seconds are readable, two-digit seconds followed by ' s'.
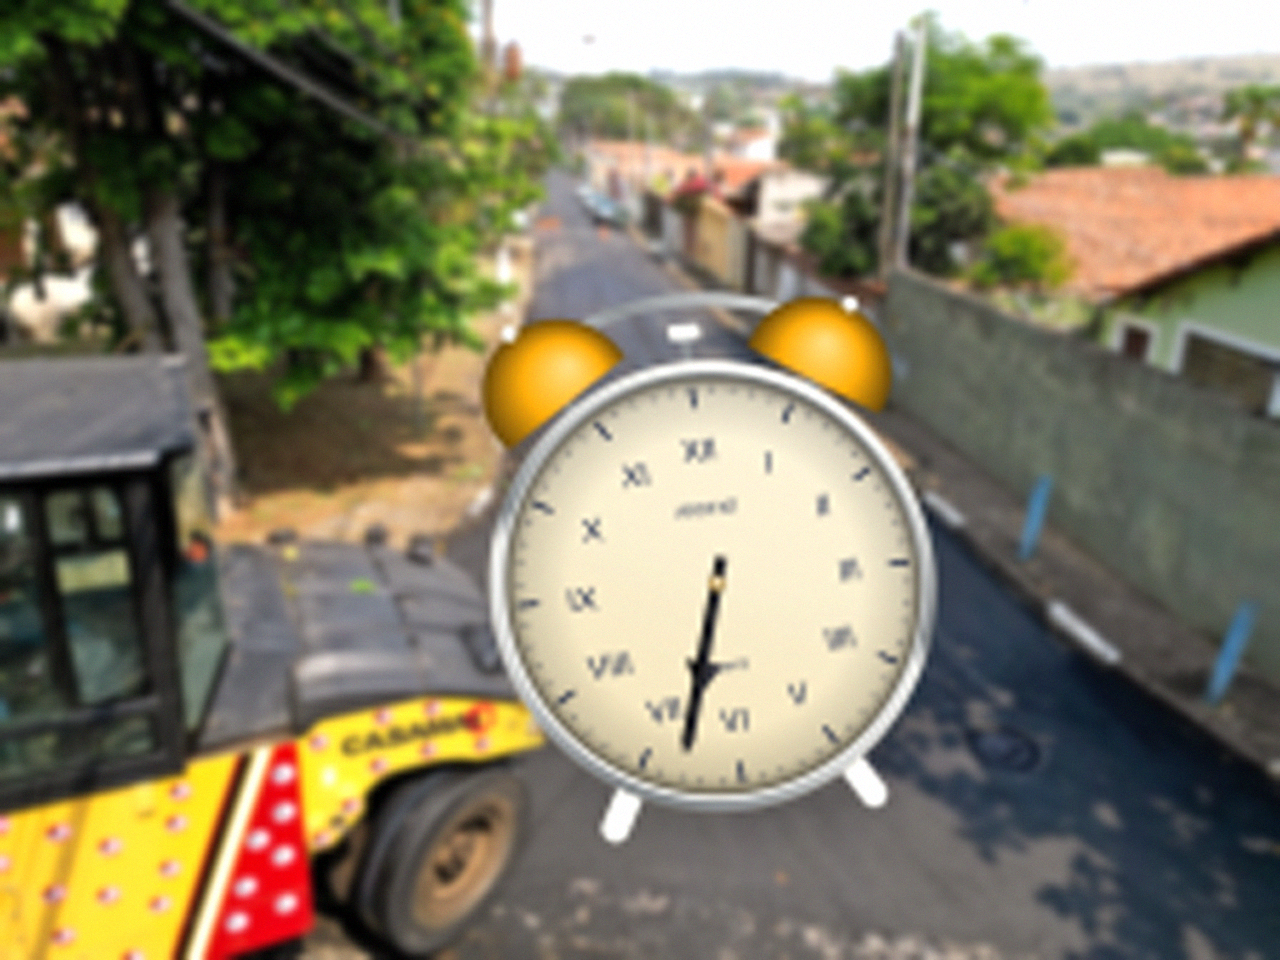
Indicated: 6 h 33 min
